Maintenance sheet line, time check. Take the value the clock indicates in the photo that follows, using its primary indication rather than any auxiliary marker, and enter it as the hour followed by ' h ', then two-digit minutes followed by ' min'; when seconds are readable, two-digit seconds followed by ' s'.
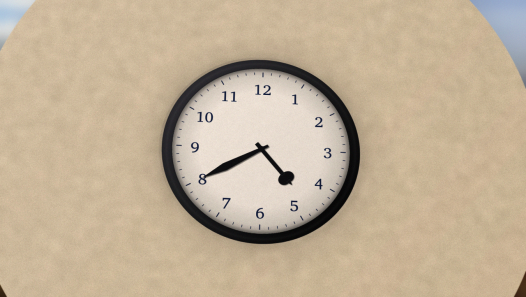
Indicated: 4 h 40 min
